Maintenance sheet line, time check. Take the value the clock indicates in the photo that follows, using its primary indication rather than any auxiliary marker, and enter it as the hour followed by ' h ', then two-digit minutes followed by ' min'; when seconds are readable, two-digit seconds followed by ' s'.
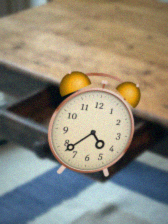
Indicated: 4 h 38 min
